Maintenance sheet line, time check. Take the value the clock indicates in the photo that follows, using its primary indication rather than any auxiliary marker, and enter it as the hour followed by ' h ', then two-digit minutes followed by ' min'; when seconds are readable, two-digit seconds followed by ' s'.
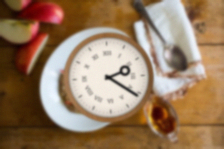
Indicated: 2 h 21 min
